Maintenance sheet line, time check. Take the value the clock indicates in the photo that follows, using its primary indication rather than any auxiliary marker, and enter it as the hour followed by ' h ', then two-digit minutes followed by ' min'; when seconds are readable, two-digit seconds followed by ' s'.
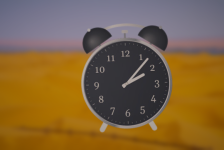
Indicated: 2 h 07 min
